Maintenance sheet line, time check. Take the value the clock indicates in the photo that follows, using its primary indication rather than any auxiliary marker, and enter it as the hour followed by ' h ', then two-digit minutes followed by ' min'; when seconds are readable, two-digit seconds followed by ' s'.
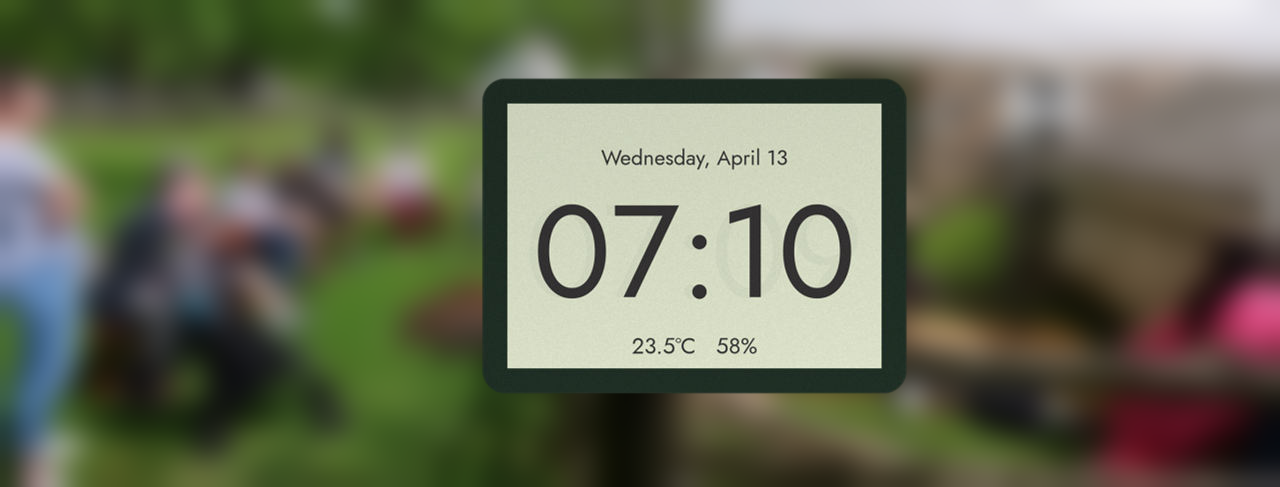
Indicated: 7 h 10 min
